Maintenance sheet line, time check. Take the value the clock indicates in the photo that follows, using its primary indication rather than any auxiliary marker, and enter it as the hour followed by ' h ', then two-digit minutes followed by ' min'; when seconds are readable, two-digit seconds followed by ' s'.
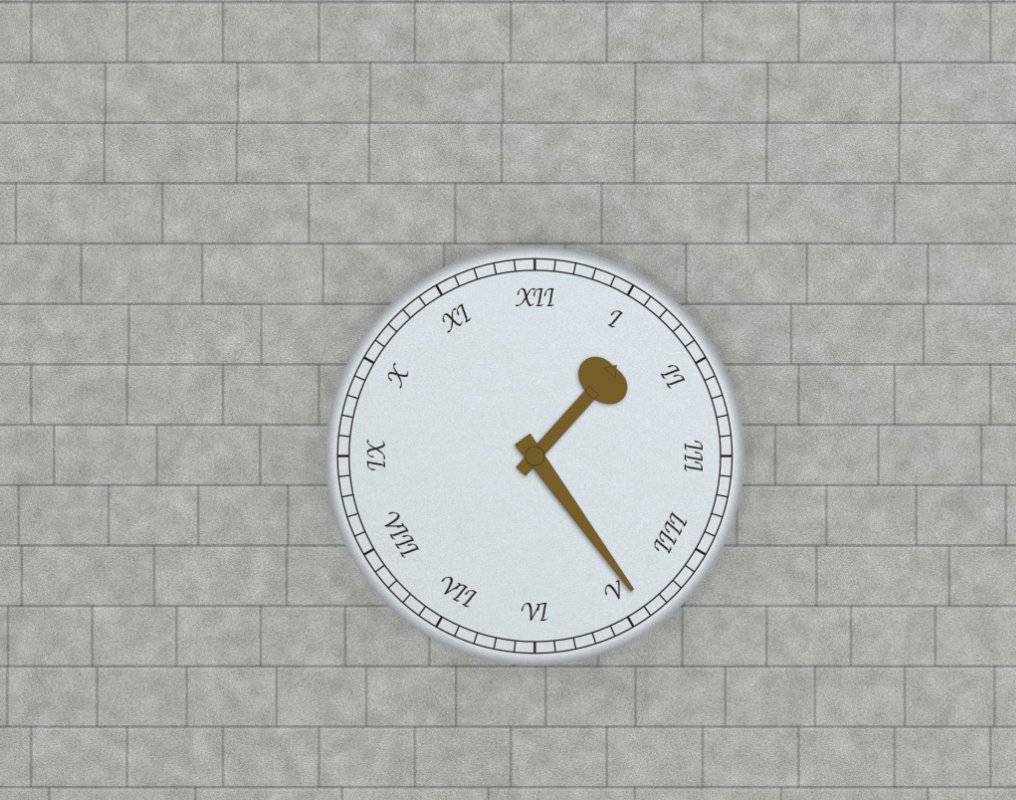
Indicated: 1 h 24 min
